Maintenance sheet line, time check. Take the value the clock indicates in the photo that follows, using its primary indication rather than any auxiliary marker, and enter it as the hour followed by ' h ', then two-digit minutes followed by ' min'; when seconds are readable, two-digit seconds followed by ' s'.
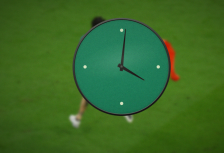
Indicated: 4 h 01 min
